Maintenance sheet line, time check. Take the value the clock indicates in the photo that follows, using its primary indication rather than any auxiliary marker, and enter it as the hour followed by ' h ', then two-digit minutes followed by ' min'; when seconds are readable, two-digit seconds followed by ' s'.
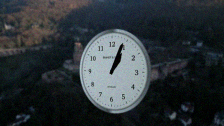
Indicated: 1 h 04 min
